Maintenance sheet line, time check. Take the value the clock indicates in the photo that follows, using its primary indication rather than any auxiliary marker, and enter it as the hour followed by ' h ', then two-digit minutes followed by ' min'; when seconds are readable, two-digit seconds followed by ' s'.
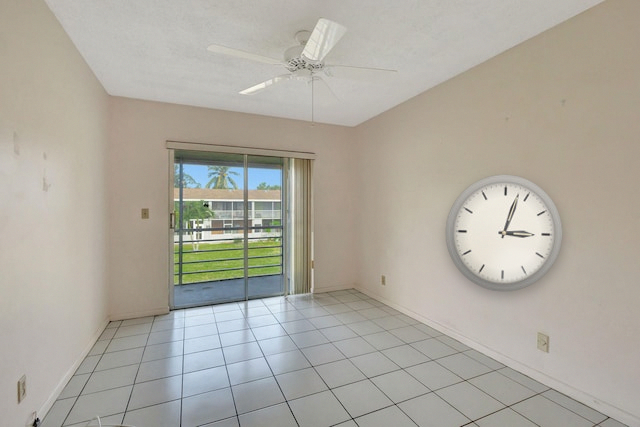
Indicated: 3 h 03 min
